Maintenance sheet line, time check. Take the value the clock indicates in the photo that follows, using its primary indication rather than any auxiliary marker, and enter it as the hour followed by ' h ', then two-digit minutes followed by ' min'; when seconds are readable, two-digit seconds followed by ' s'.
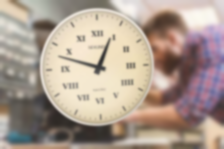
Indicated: 12 h 48 min
